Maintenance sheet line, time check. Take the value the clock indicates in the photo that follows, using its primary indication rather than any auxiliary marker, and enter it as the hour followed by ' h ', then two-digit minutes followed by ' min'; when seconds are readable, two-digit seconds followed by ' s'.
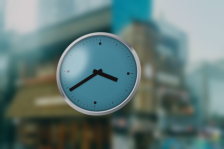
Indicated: 3 h 39 min
